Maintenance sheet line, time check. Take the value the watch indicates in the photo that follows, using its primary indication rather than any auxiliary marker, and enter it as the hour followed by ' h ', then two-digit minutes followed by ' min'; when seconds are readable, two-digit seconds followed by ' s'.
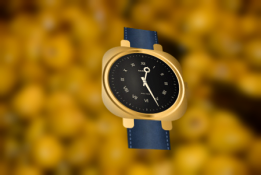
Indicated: 12 h 26 min
